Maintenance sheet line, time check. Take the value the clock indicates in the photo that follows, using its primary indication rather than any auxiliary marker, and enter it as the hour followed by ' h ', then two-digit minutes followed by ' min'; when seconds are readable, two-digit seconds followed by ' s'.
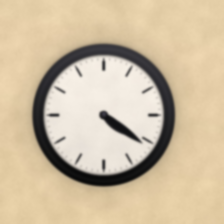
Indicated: 4 h 21 min
